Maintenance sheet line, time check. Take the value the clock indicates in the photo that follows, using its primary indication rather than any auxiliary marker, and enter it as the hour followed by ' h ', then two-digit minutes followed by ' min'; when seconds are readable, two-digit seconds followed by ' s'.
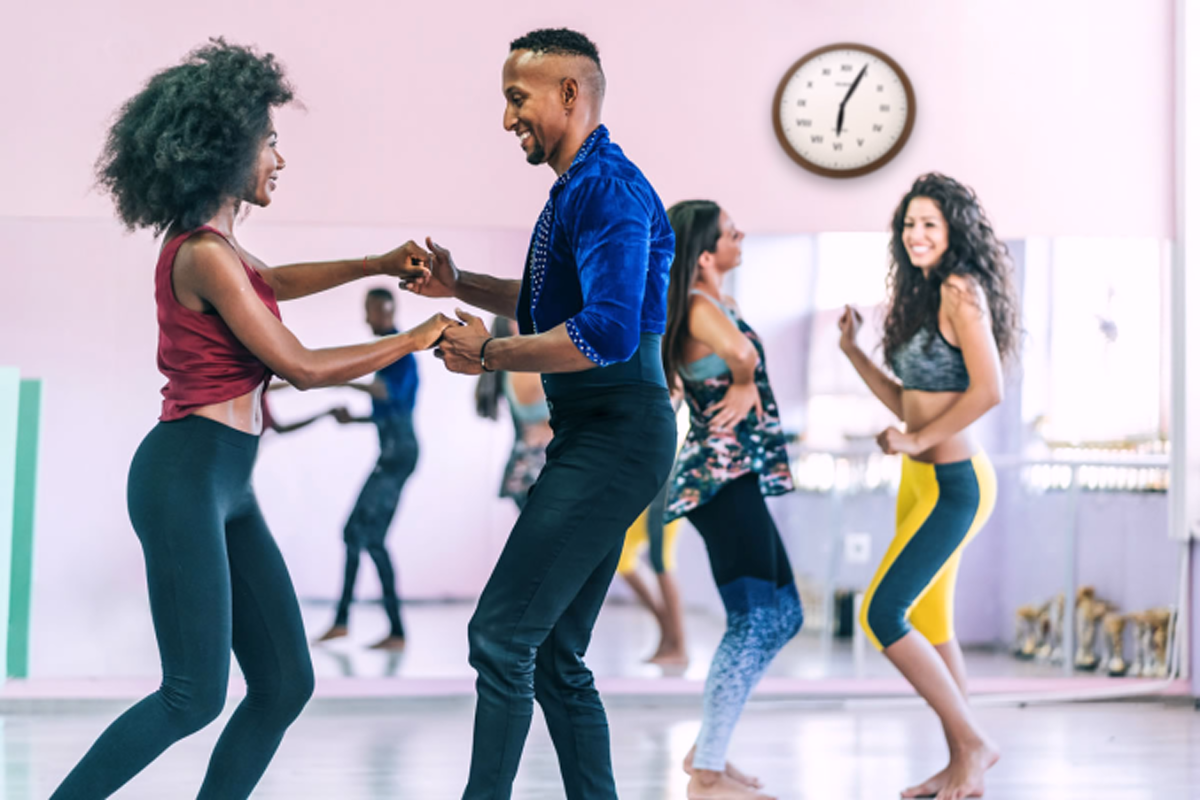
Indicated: 6 h 04 min
